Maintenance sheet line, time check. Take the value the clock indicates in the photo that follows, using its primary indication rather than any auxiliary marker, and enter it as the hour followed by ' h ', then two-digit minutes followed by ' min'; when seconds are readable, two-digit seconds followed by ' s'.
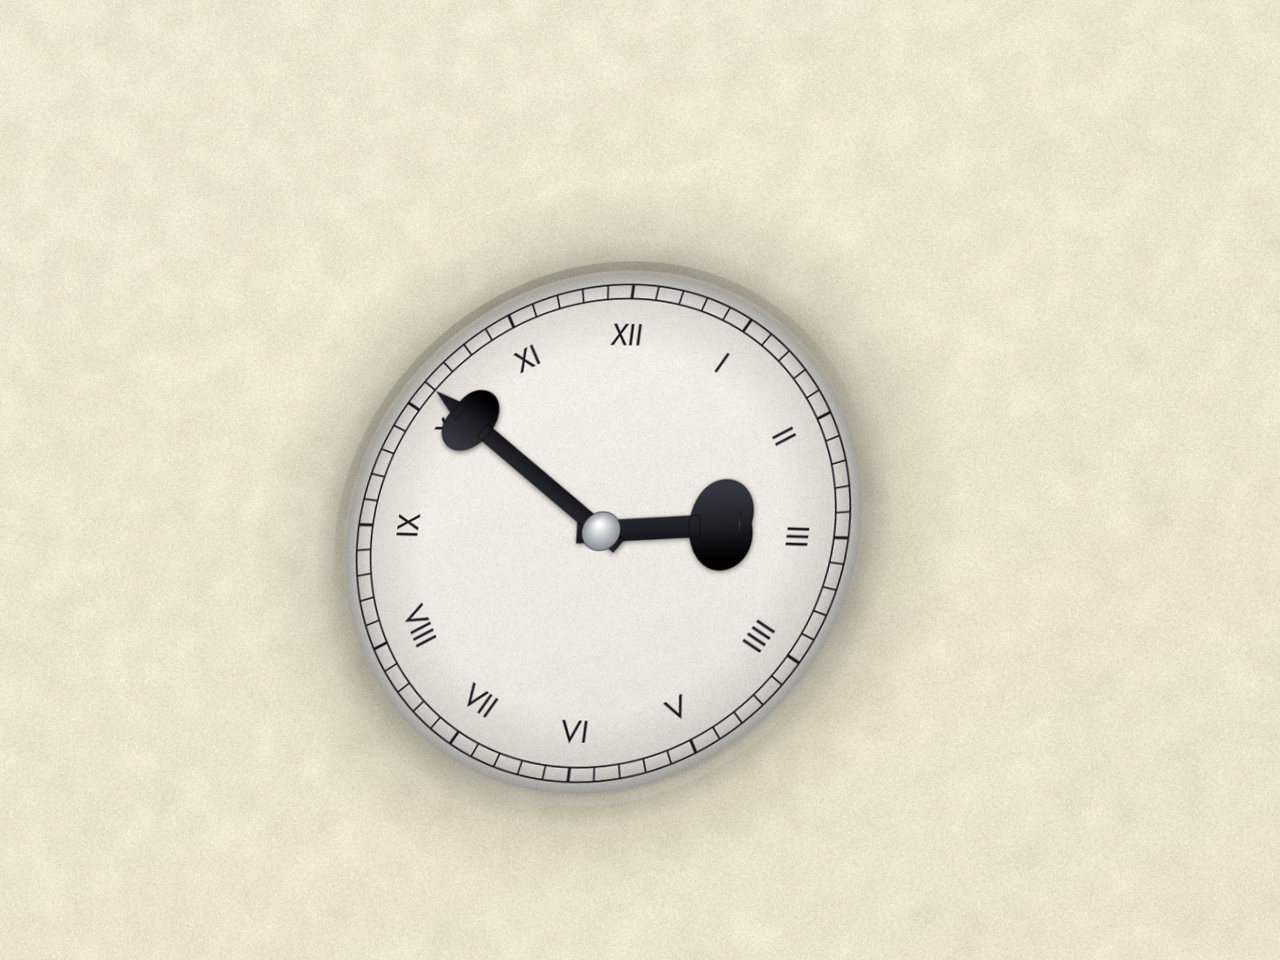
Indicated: 2 h 51 min
